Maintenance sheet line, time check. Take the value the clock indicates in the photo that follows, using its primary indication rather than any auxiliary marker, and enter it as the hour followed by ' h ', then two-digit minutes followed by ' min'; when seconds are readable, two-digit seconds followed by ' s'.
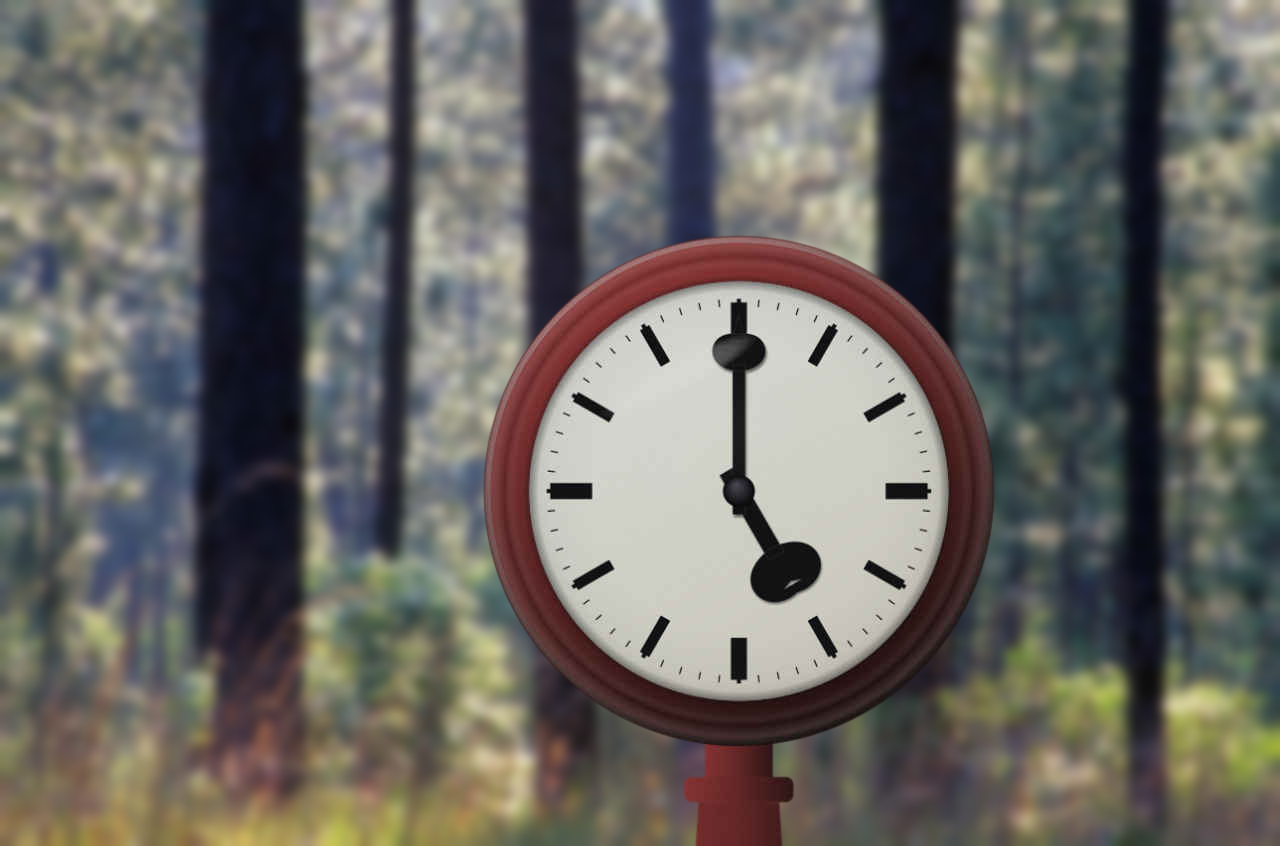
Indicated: 5 h 00 min
